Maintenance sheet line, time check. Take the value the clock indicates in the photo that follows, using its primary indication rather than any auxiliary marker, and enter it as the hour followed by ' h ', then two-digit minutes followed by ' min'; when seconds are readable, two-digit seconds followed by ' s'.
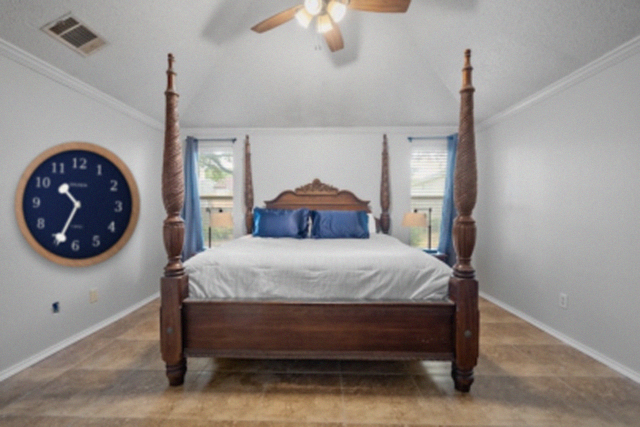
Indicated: 10 h 34 min
